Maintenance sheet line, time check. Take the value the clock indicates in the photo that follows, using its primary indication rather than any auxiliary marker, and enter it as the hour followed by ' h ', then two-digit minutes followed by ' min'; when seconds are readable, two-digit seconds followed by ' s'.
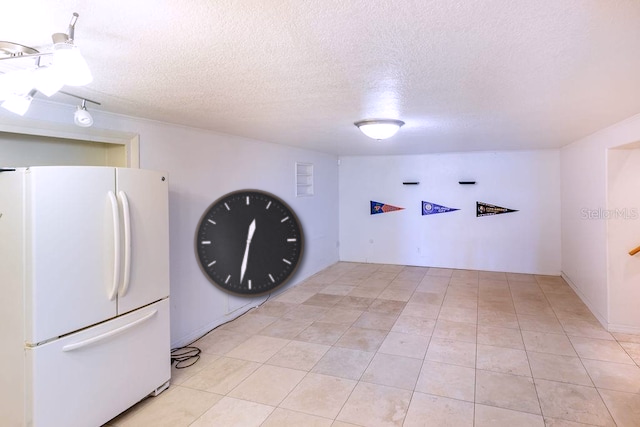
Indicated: 12 h 32 min
